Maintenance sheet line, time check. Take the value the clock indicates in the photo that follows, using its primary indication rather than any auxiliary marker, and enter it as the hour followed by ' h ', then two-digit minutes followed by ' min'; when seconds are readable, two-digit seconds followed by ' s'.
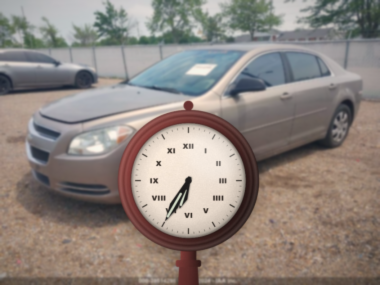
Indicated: 6 h 35 min
